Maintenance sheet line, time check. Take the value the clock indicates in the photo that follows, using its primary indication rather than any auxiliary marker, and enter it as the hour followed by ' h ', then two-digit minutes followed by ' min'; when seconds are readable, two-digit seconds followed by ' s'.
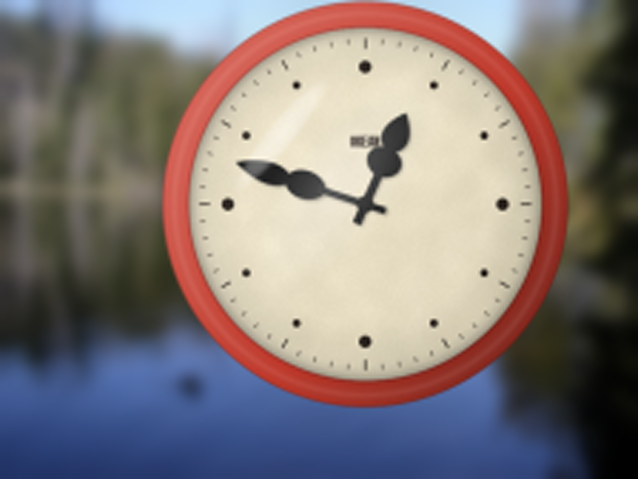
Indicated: 12 h 48 min
